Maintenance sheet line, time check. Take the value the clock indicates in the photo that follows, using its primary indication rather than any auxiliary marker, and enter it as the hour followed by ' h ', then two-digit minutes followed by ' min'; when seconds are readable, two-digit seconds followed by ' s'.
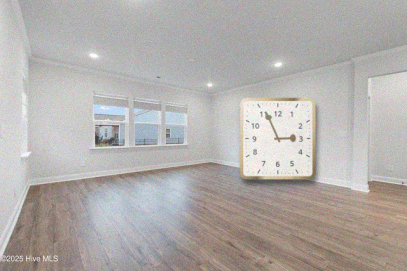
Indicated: 2 h 56 min
